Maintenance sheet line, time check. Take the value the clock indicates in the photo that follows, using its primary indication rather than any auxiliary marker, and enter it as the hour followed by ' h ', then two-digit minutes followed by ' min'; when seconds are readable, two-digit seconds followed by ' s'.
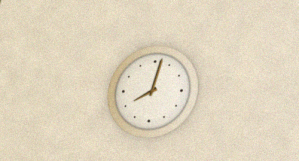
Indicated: 8 h 02 min
